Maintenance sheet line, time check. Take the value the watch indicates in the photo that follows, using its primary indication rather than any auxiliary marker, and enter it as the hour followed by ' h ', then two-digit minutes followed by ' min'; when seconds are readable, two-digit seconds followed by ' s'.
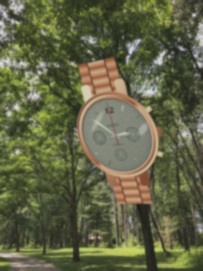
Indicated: 2 h 52 min
